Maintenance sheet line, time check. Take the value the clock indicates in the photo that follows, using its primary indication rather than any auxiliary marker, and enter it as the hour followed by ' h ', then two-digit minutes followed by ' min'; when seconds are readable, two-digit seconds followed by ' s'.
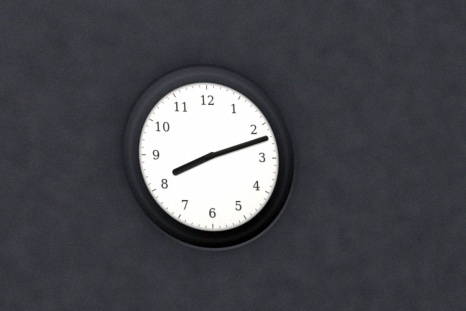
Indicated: 8 h 12 min
